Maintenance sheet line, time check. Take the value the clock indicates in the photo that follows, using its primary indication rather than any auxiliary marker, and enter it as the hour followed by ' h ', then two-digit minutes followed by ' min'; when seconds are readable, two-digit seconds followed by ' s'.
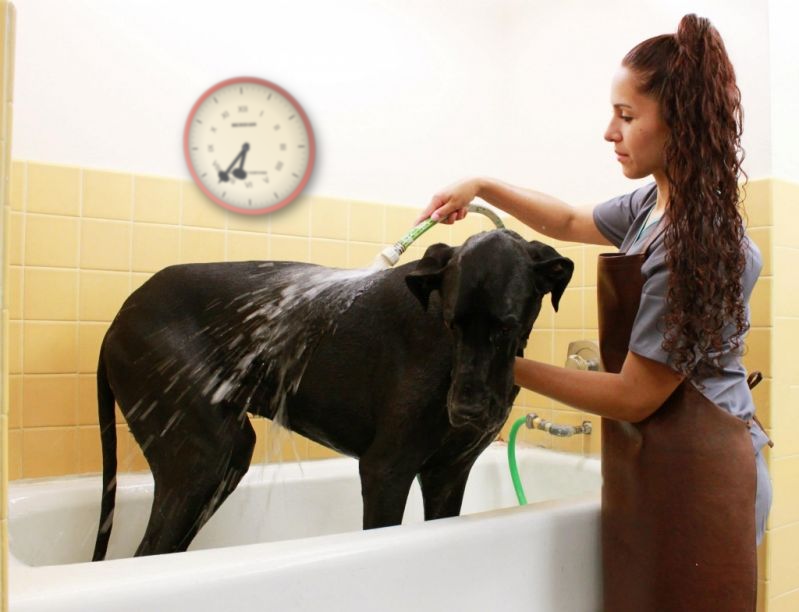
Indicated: 6 h 37 min
